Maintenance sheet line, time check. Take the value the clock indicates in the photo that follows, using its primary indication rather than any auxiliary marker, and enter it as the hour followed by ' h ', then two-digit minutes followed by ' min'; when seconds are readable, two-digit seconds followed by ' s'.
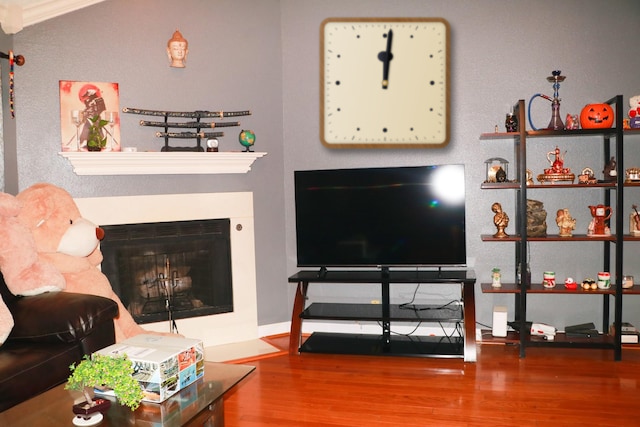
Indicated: 12 h 01 min
